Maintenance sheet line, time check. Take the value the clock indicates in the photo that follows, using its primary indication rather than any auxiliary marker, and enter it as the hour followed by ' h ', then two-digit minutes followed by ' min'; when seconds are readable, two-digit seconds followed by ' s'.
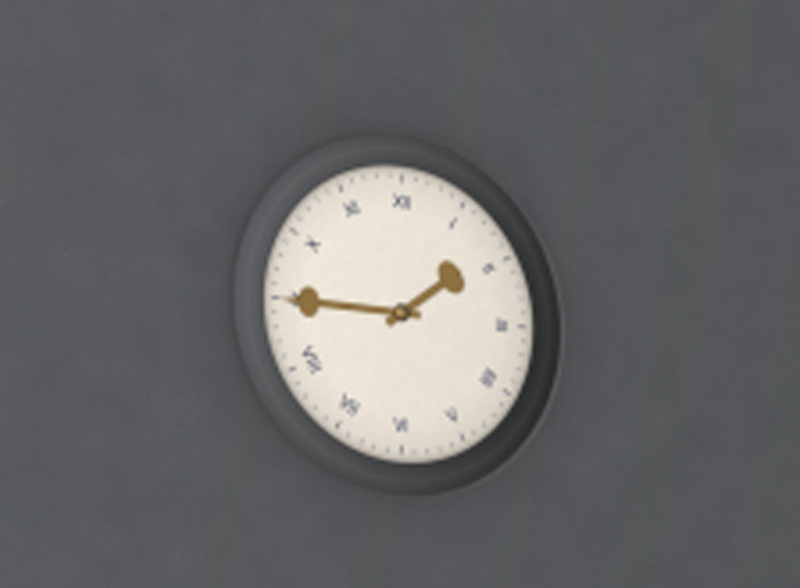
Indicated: 1 h 45 min
